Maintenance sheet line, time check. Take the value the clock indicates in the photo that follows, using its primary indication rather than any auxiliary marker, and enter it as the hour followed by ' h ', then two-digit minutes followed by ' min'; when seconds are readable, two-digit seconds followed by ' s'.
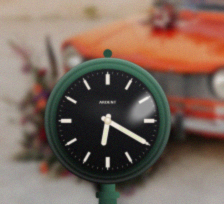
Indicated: 6 h 20 min
